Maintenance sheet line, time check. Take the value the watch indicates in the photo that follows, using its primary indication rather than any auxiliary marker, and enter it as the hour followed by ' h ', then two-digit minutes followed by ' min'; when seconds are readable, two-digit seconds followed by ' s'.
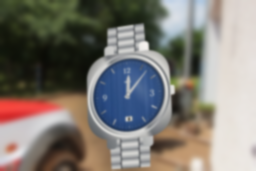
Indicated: 12 h 07 min
